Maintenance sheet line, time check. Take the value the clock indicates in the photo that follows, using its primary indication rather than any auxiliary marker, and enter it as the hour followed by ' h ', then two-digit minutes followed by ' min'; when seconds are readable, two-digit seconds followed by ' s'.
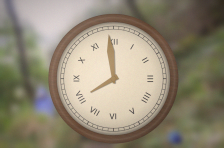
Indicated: 7 h 59 min
